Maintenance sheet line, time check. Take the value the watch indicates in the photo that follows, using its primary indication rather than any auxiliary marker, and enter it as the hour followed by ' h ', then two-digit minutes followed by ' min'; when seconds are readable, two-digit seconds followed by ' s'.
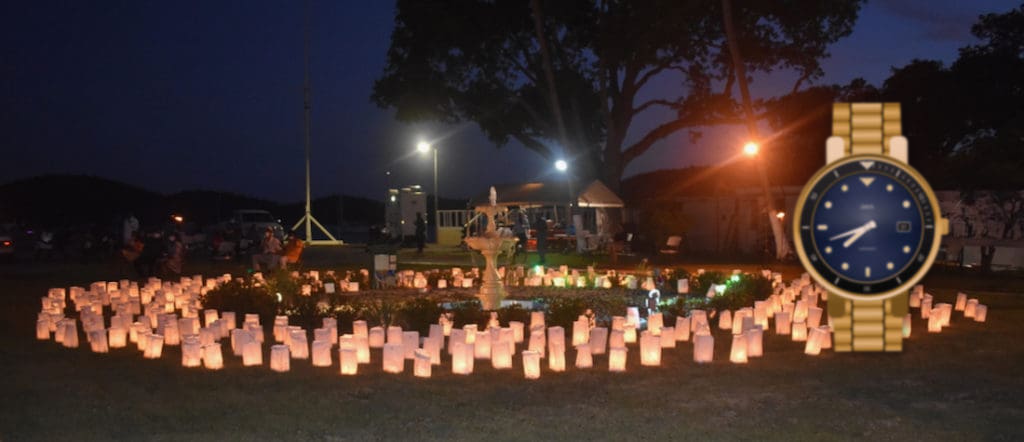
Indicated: 7 h 42 min
